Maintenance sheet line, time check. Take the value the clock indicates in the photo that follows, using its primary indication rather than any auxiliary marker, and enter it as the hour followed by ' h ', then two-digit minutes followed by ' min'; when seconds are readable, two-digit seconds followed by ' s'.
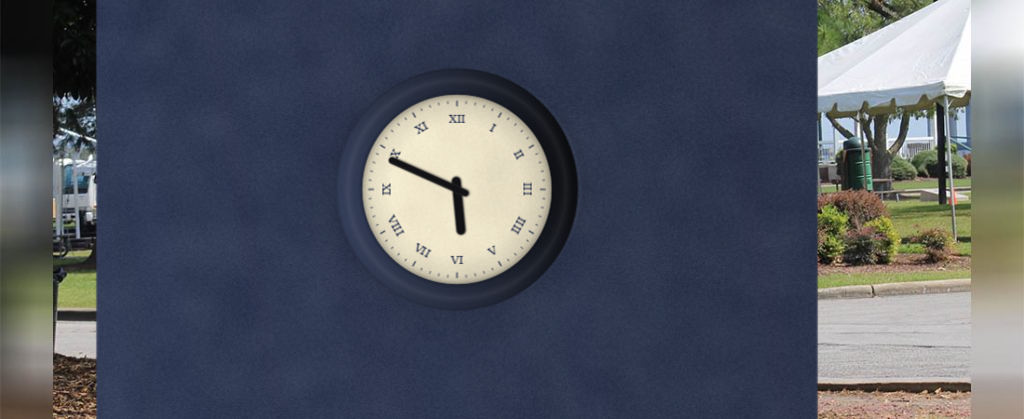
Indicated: 5 h 49 min
